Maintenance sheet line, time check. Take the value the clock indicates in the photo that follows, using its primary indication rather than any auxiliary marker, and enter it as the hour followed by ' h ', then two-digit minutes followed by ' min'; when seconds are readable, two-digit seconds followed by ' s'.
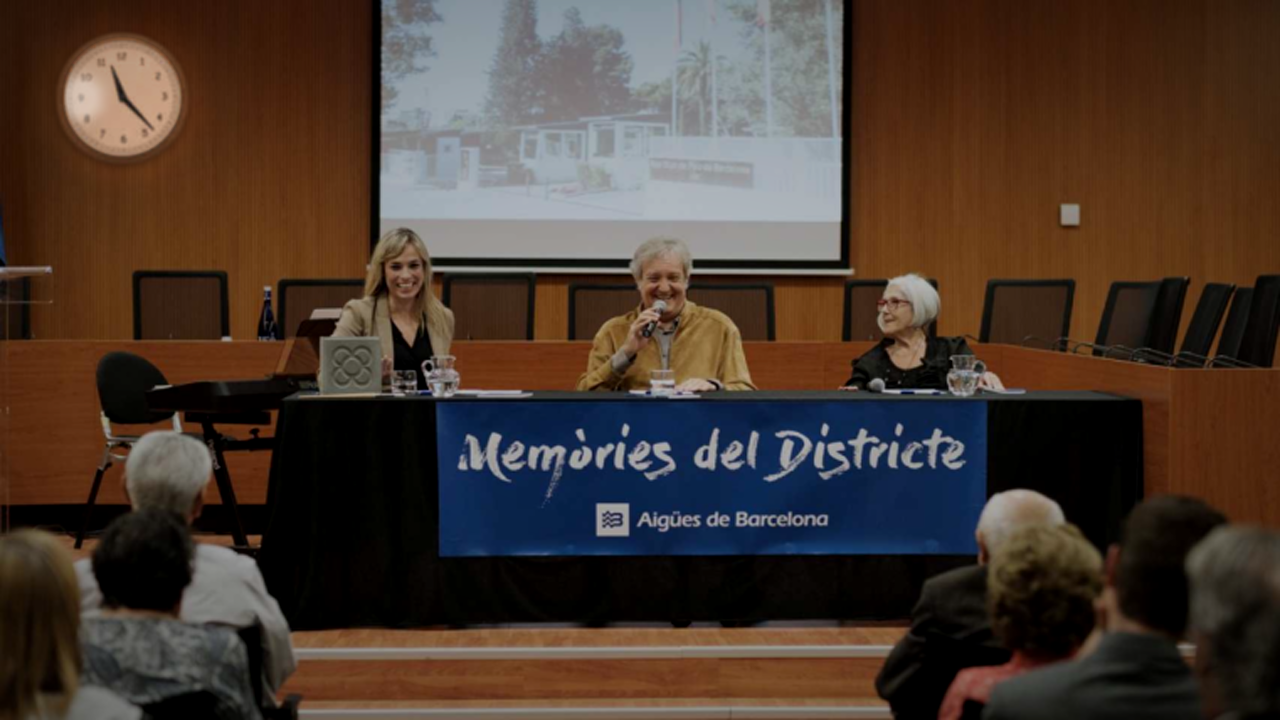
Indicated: 11 h 23 min
